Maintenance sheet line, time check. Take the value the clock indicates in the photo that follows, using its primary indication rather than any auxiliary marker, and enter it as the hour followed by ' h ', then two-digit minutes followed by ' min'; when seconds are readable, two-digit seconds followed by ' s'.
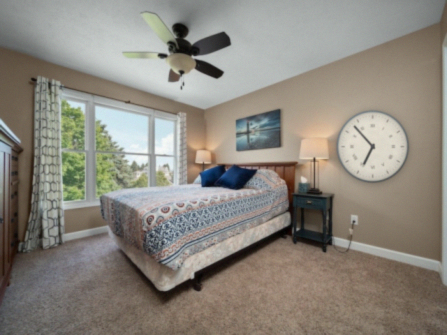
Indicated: 6 h 53 min
